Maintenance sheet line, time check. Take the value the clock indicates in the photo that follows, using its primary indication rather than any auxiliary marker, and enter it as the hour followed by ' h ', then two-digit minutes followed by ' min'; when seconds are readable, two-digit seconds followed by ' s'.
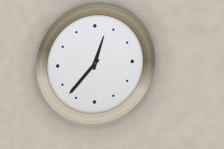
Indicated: 12 h 37 min
